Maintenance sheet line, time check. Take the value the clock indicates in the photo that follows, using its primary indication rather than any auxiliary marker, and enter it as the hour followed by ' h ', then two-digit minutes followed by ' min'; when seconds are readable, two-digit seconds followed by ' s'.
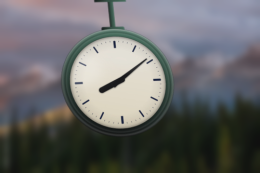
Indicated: 8 h 09 min
